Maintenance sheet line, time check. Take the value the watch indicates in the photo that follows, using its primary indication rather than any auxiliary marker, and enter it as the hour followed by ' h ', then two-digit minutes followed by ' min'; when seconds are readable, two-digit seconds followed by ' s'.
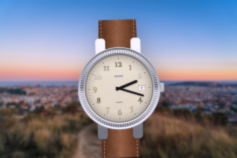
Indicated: 2 h 18 min
